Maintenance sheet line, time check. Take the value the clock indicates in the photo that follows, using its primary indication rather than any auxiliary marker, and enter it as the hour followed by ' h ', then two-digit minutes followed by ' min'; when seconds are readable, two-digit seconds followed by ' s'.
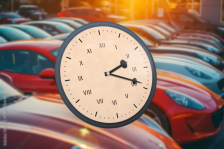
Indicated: 2 h 19 min
